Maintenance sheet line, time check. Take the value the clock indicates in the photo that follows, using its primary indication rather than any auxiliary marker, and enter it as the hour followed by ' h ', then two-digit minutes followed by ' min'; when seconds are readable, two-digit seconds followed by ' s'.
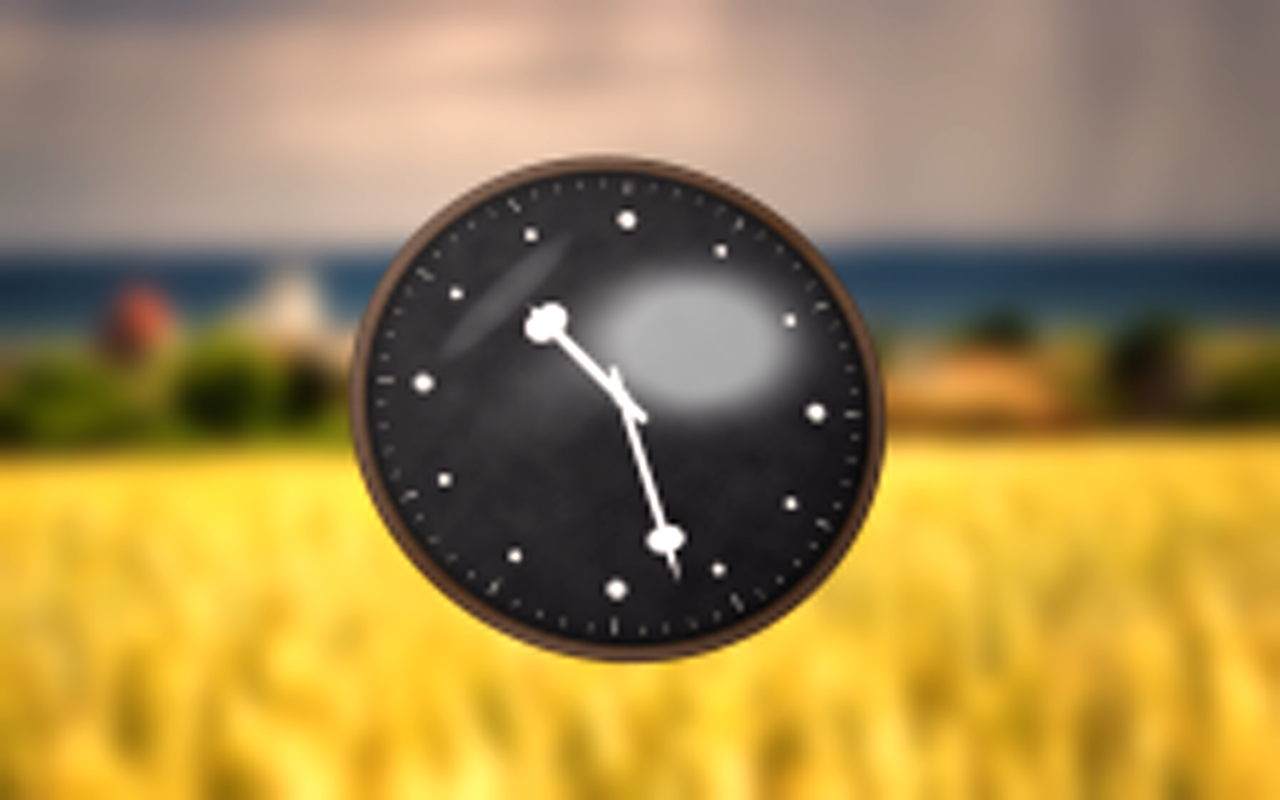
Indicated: 10 h 27 min
